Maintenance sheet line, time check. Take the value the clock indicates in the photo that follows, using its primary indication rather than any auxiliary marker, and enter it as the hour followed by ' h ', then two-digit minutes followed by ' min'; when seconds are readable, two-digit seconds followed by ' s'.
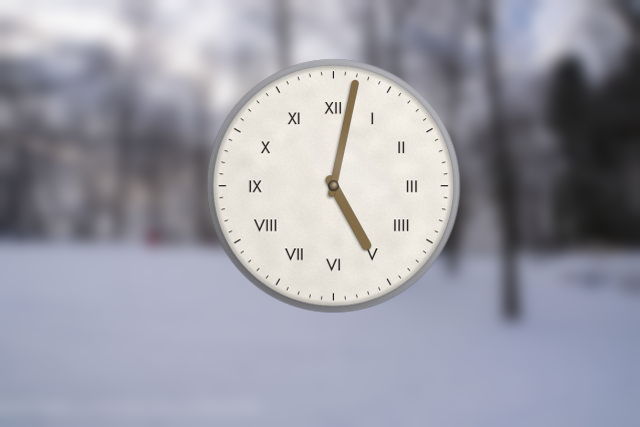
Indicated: 5 h 02 min
